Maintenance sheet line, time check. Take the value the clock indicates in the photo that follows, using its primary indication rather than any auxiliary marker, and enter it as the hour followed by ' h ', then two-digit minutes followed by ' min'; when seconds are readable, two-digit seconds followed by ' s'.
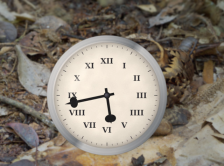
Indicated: 5 h 43 min
